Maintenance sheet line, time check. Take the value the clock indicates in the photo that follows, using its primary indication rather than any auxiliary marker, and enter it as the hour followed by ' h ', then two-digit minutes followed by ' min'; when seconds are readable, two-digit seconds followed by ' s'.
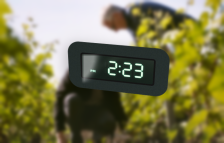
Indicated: 2 h 23 min
